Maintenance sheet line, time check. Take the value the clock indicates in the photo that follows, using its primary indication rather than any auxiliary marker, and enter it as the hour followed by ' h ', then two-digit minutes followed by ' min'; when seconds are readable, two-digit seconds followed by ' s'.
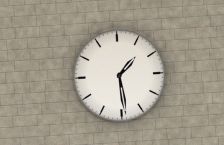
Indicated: 1 h 29 min
